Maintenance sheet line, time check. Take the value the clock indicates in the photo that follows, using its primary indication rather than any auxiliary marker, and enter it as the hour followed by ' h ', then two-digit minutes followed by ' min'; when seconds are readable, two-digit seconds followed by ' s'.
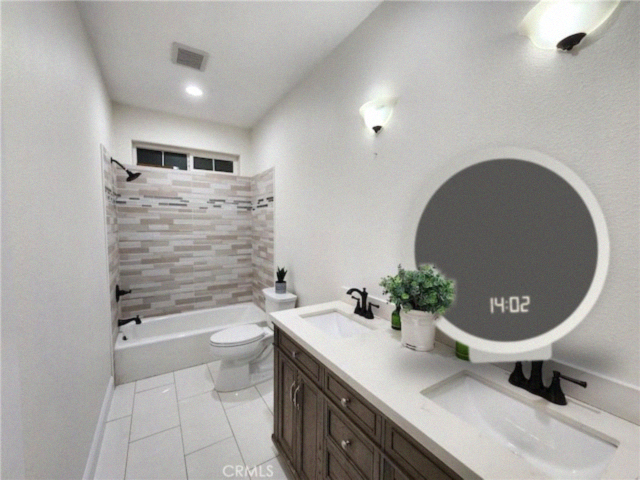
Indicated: 14 h 02 min
